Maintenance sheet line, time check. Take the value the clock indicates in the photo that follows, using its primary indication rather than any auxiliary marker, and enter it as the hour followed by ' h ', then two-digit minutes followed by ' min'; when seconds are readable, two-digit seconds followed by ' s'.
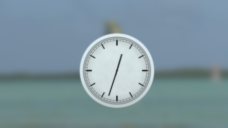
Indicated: 12 h 33 min
